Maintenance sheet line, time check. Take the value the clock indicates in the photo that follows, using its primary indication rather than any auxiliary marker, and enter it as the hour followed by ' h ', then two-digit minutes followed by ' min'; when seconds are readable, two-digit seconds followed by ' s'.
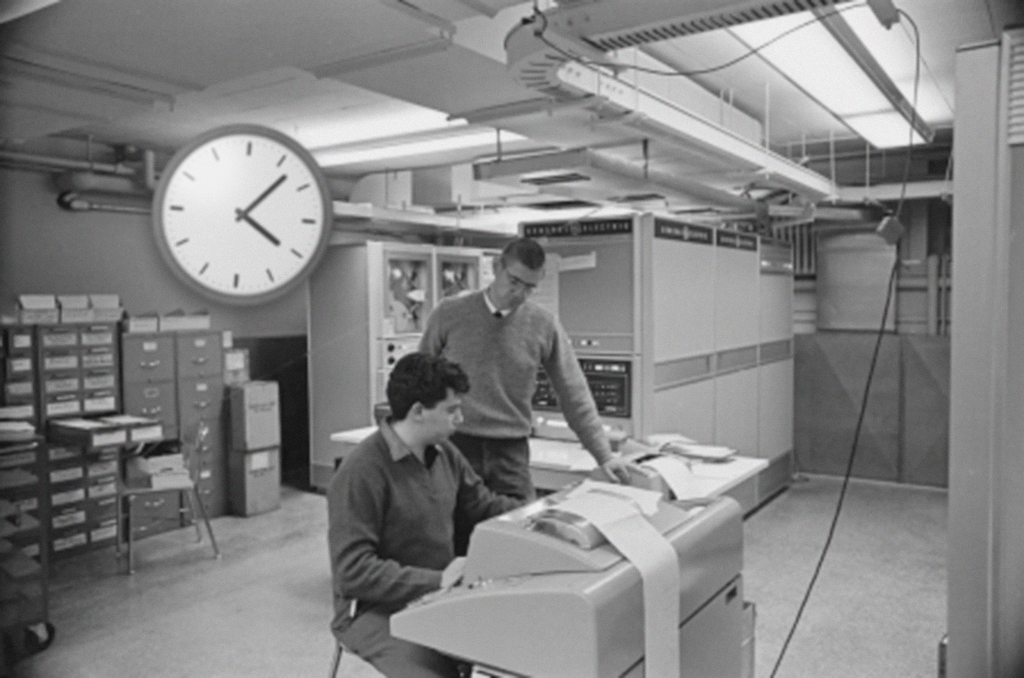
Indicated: 4 h 07 min
